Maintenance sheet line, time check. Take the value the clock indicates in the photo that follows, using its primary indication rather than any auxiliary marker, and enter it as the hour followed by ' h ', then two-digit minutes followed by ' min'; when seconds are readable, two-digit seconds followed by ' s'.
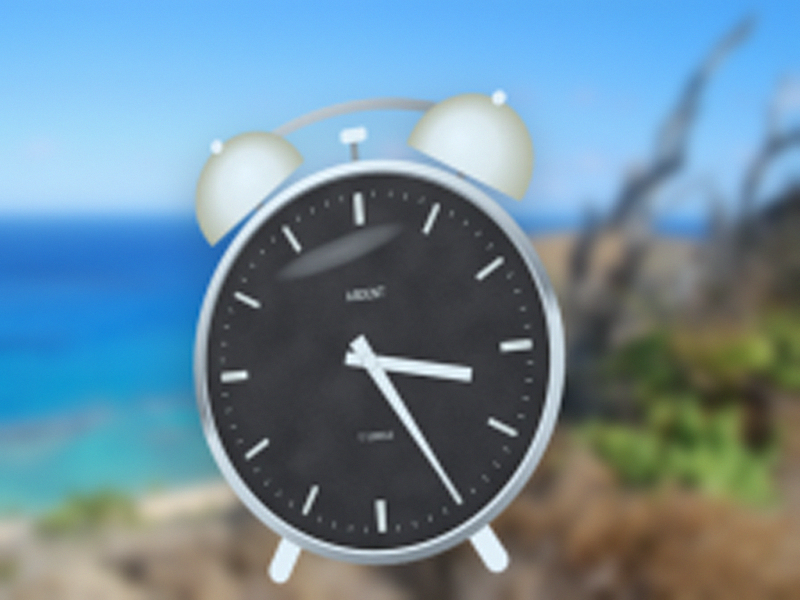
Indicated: 3 h 25 min
